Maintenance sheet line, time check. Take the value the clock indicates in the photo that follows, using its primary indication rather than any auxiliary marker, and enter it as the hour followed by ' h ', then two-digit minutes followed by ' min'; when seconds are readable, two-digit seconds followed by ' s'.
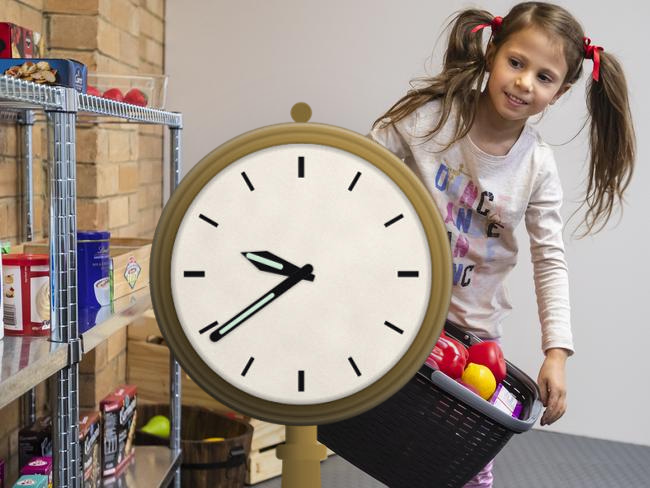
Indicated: 9 h 39 min
